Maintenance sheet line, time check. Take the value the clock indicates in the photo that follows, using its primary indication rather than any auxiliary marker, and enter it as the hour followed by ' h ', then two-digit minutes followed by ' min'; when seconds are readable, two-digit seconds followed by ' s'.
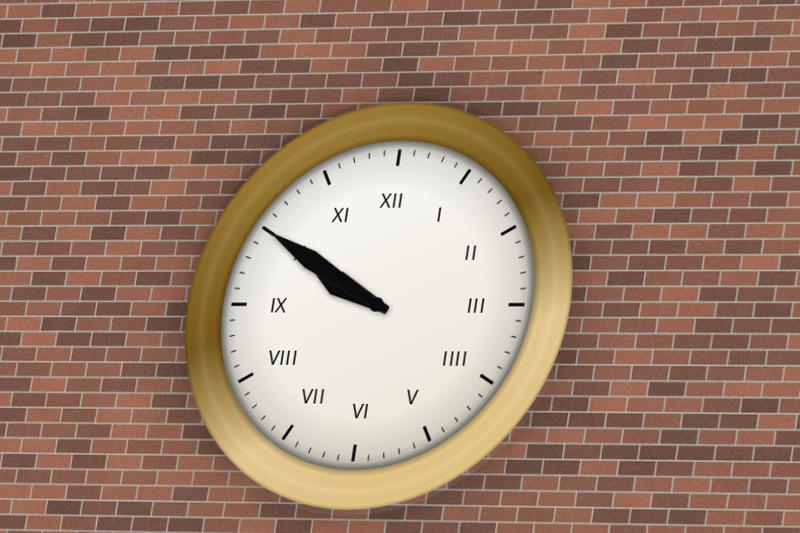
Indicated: 9 h 50 min
